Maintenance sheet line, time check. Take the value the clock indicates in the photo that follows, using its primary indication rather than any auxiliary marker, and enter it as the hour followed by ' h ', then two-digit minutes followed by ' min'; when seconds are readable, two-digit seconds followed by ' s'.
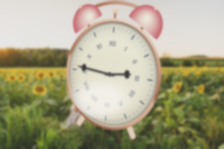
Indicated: 2 h 46 min
